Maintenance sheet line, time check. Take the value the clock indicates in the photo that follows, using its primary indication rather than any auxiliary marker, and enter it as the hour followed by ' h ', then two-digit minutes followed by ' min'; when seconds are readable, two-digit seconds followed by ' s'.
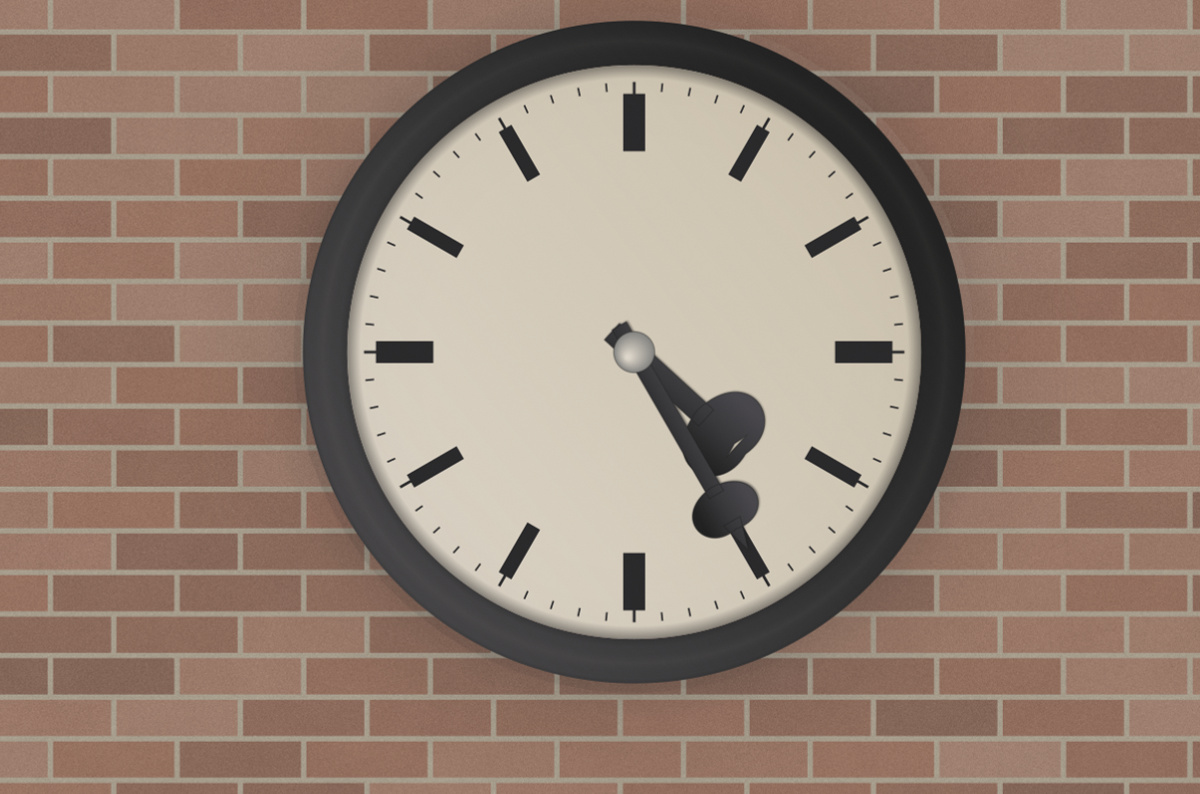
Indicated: 4 h 25 min
